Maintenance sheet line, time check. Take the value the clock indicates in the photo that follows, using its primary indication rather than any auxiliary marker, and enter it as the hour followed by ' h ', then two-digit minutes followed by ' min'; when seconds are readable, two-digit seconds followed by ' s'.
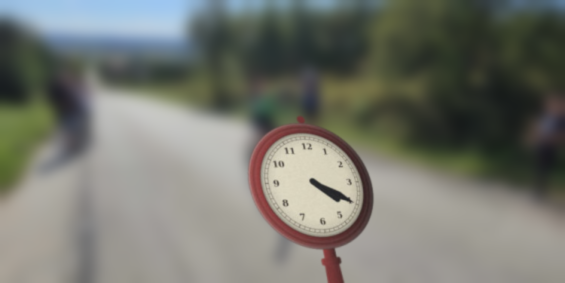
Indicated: 4 h 20 min
